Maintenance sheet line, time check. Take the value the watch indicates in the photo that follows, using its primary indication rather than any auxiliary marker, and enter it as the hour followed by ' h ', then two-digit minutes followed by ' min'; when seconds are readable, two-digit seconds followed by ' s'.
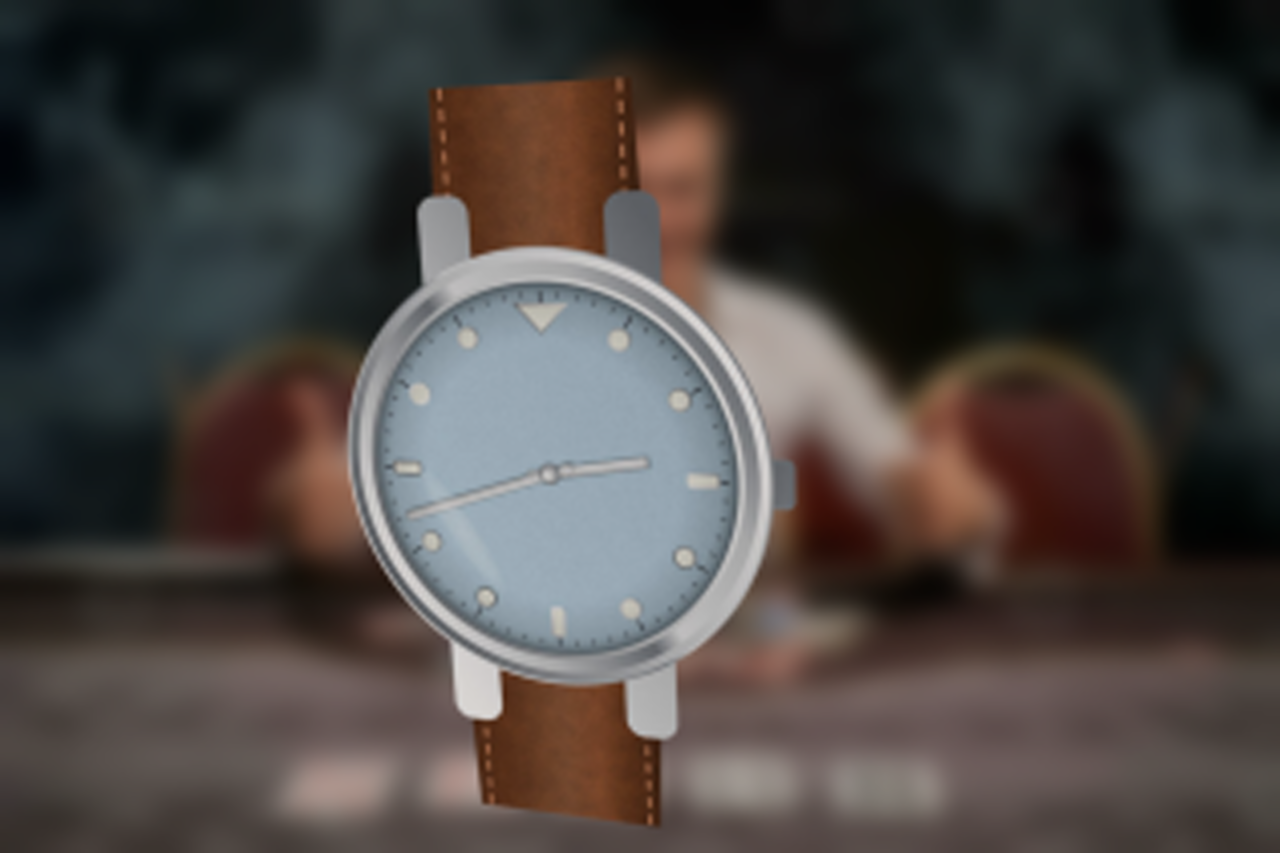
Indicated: 2 h 42 min
